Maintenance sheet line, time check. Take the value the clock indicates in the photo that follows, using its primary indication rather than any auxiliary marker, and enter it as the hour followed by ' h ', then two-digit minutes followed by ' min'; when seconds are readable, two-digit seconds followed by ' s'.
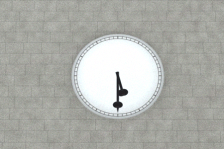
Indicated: 5 h 30 min
